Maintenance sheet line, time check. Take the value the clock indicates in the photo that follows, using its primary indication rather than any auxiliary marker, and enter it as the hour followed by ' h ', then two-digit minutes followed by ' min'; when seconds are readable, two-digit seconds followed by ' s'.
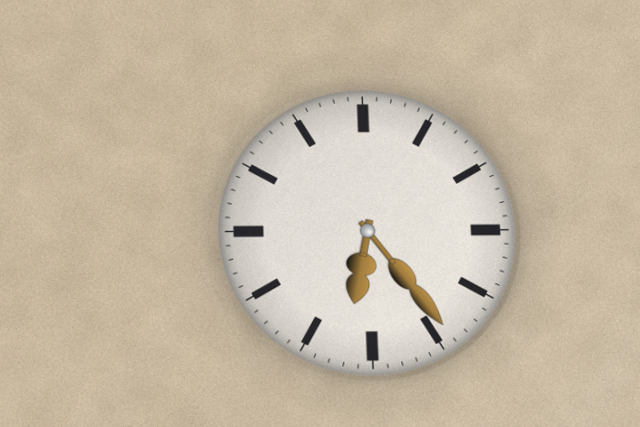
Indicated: 6 h 24 min
